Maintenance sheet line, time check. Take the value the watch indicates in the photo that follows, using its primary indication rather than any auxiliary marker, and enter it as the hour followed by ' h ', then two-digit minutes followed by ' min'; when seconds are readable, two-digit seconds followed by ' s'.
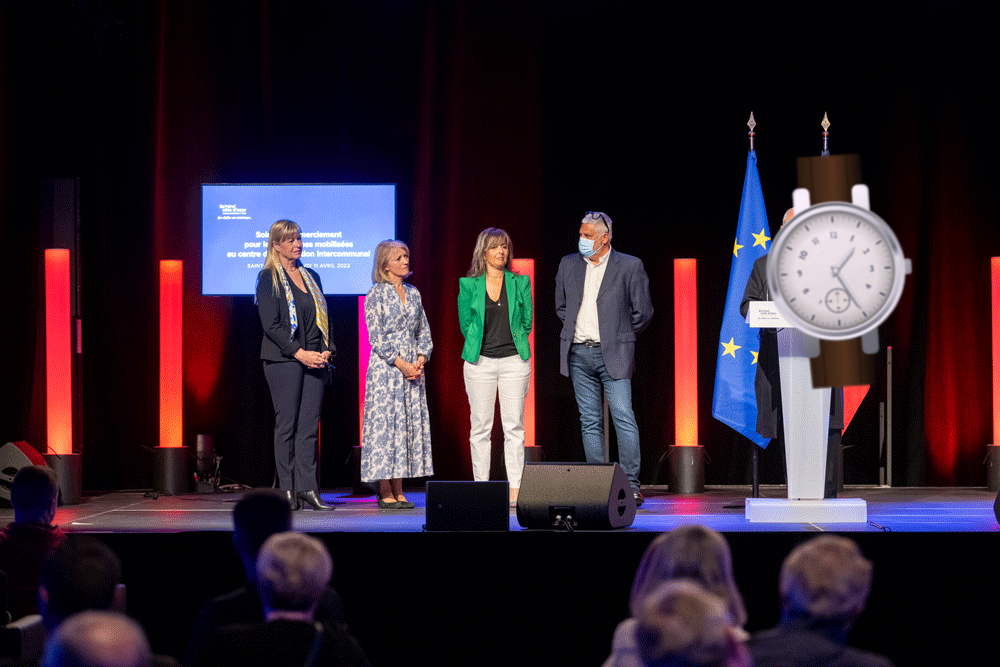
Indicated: 1 h 25 min
